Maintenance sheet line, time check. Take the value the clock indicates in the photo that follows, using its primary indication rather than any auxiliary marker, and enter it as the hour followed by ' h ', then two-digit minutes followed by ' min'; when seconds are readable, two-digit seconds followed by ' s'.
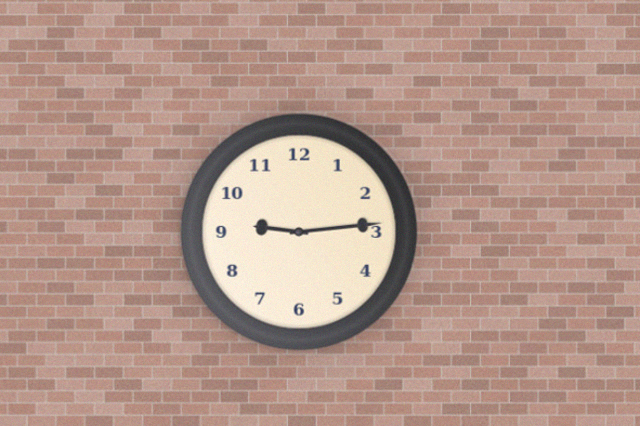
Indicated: 9 h 14 min
